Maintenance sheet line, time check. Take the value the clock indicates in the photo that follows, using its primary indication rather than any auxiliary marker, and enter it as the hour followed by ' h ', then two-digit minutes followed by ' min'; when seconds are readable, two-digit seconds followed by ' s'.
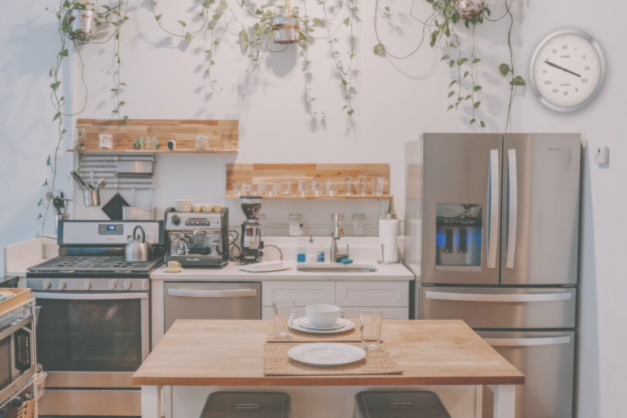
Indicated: 3 h 49 min
